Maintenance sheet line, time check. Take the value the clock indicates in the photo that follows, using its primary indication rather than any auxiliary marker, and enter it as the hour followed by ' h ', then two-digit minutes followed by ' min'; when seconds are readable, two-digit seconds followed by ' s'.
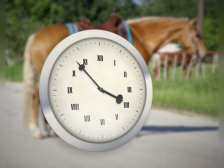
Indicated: 3 h 53 min
